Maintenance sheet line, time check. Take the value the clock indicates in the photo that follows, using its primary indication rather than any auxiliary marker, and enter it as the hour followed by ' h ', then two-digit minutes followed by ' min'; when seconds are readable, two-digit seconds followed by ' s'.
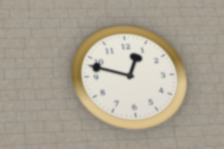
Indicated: 12 h 48 min
